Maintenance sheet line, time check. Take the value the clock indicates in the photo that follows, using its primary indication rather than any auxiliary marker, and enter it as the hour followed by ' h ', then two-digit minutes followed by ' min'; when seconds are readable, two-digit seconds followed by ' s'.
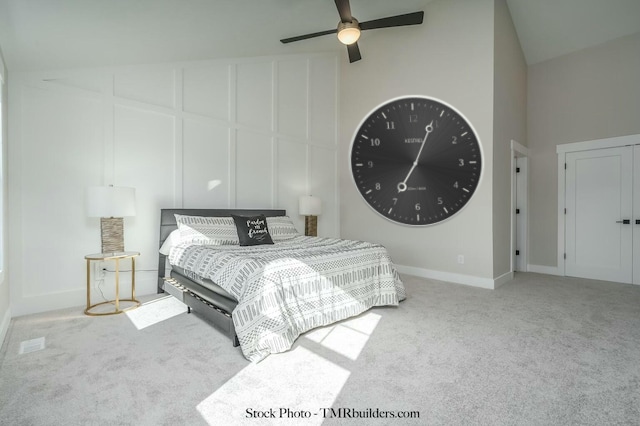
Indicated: 7 h 04 min
